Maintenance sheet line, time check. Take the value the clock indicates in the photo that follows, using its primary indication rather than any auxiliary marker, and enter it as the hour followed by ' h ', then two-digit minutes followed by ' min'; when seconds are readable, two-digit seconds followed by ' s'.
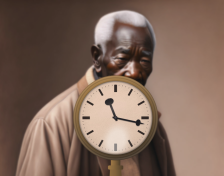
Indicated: 11 h 17 min
